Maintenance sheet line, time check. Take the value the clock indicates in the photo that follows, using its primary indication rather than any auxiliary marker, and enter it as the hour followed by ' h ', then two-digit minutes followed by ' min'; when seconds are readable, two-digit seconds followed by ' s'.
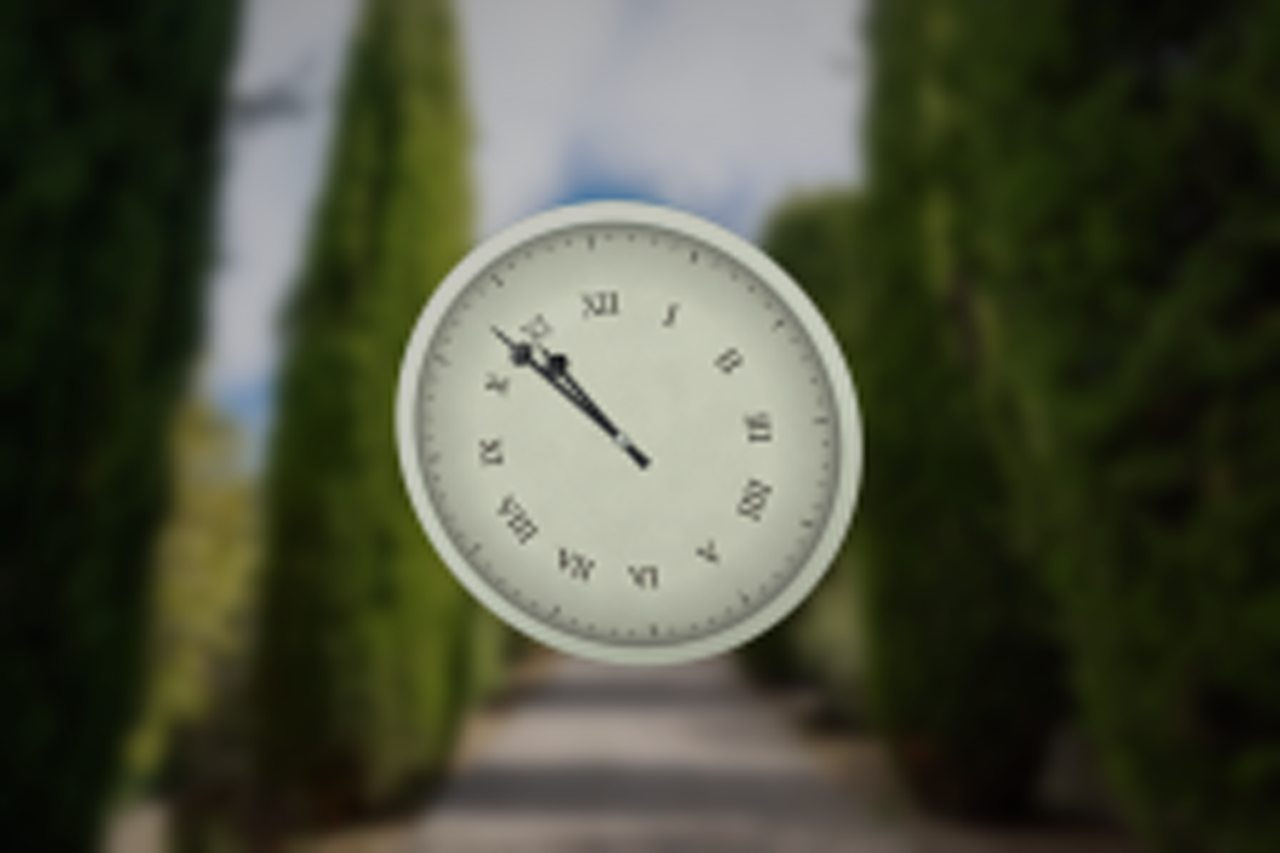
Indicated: 10 h 53 min
